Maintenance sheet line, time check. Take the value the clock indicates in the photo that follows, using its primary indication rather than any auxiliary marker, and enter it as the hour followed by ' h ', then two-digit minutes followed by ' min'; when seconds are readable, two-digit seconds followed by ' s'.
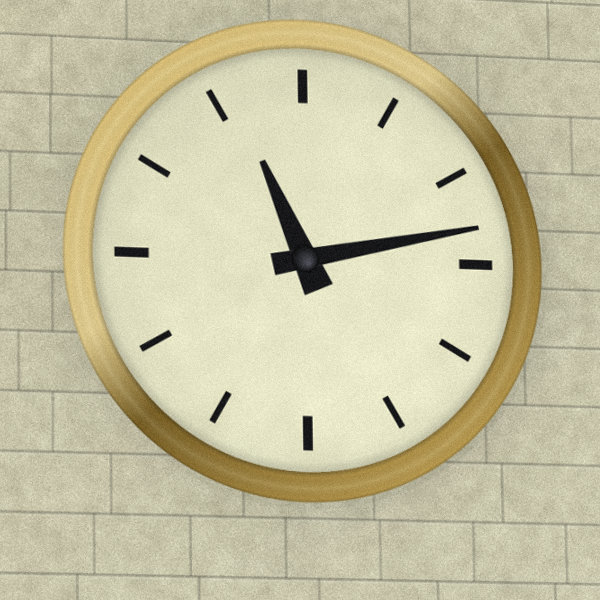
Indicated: 11 h 13 min
